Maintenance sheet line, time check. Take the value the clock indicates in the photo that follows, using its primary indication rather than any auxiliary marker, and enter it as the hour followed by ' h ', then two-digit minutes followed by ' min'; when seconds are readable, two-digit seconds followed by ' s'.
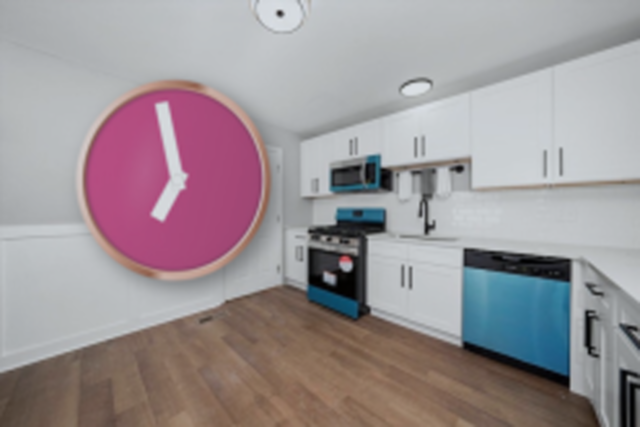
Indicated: 6 h 58 min
